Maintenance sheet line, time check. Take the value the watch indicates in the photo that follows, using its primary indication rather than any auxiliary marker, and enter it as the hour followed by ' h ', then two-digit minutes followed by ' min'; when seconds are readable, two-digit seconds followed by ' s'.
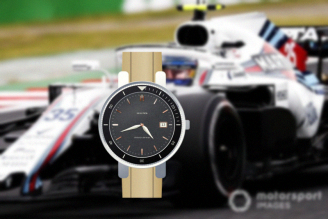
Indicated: 4 h 42 min
